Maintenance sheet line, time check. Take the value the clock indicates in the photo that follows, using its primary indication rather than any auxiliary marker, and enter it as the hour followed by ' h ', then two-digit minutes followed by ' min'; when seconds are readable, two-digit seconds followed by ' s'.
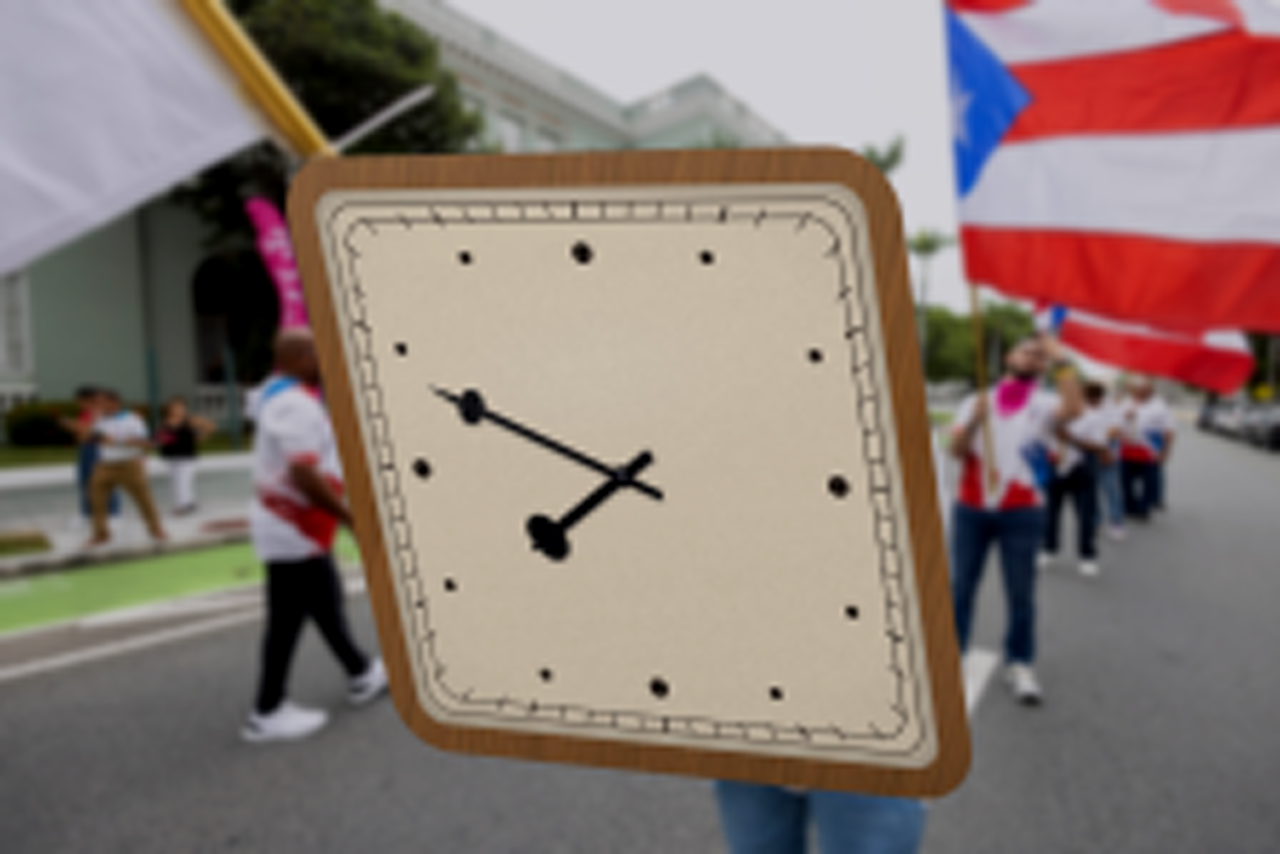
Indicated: 7 h 49 min
